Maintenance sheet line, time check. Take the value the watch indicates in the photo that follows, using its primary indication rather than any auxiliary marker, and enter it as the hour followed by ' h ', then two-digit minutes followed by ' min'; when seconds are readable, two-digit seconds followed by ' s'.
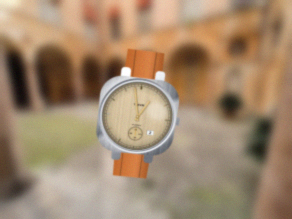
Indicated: 12 h 58 min
